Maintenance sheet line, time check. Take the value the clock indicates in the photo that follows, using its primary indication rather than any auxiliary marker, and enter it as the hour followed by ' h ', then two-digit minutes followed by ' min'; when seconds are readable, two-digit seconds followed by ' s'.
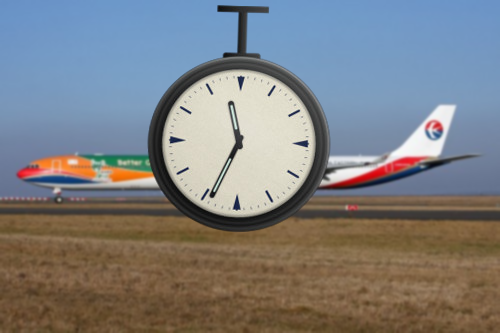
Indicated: 11 h 34 min
